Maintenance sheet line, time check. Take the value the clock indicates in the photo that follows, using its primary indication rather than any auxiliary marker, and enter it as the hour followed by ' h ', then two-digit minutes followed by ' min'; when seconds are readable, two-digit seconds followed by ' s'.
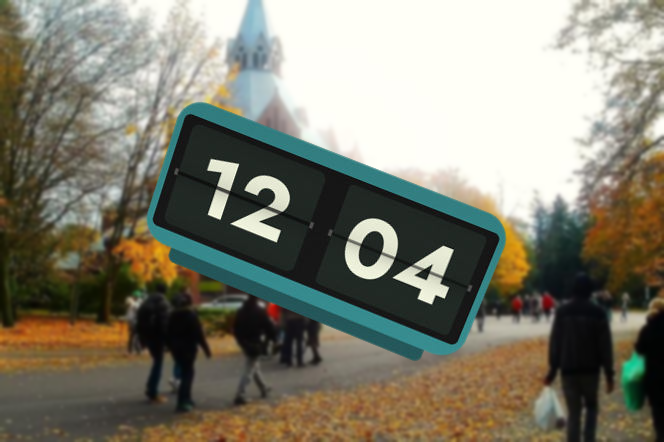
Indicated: 12 h 04 min
